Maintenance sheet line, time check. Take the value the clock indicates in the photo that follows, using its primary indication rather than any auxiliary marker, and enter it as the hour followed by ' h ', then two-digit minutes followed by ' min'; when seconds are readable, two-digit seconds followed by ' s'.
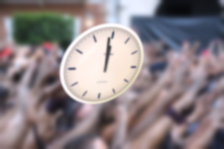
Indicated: 11 h 59 min
